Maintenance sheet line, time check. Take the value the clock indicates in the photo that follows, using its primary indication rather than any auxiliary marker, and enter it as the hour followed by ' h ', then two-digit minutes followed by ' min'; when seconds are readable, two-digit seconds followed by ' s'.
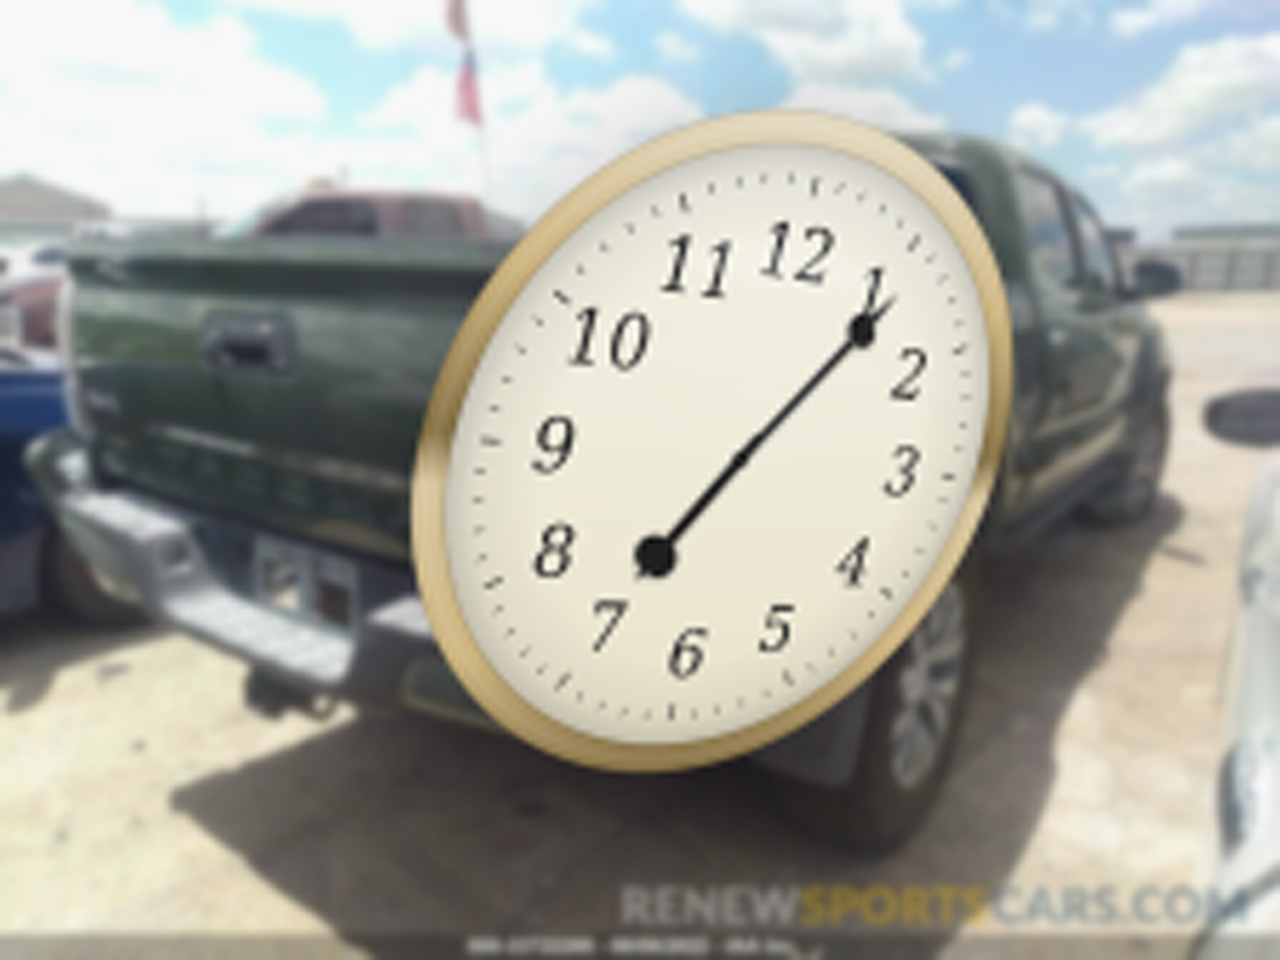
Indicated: 7 h 06 min
